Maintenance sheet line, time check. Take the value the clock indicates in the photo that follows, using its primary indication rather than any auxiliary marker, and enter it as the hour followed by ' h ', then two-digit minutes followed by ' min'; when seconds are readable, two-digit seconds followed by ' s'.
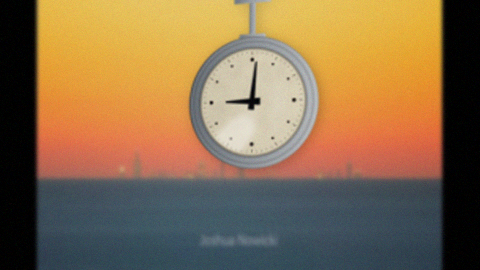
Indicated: 9 h 01 min
